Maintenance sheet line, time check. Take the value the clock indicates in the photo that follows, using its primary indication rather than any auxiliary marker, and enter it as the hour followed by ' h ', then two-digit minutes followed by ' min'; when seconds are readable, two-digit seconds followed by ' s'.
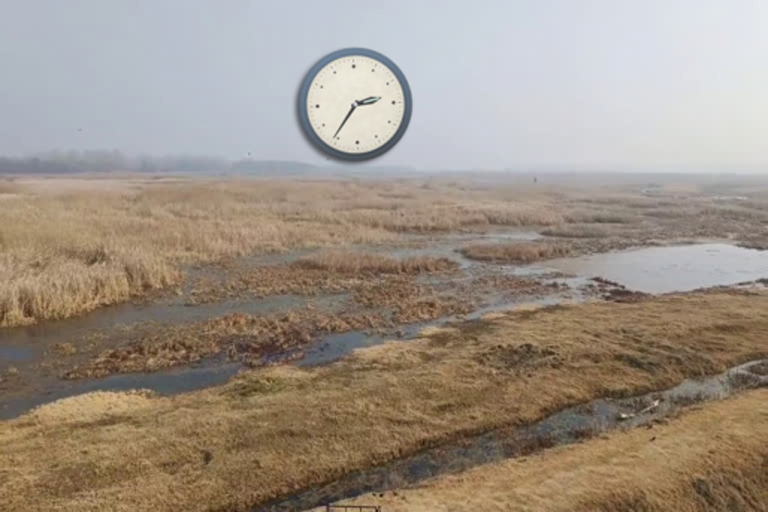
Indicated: 2 h 36 min
